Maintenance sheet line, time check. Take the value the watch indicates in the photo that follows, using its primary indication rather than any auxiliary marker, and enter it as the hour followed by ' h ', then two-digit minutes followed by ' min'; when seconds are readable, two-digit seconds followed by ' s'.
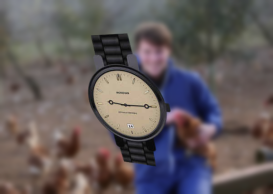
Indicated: 9 h 15 min
